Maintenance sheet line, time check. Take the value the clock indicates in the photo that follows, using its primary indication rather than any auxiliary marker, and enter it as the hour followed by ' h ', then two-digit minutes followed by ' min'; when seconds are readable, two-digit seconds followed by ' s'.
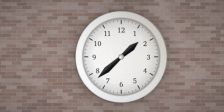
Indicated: 1 h 38 min
